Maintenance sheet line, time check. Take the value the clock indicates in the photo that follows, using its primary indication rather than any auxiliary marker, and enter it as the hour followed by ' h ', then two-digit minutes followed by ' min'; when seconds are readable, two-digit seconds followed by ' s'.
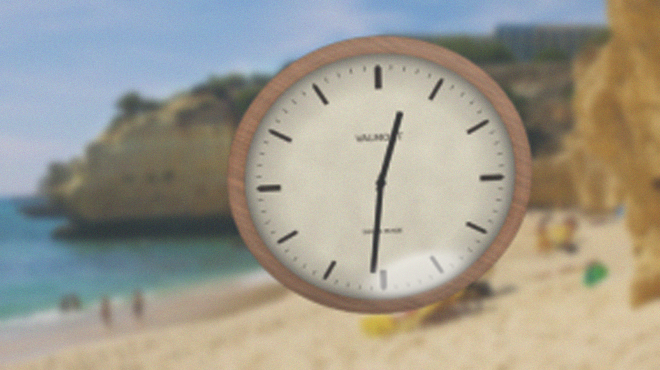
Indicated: 12 h 31 min
